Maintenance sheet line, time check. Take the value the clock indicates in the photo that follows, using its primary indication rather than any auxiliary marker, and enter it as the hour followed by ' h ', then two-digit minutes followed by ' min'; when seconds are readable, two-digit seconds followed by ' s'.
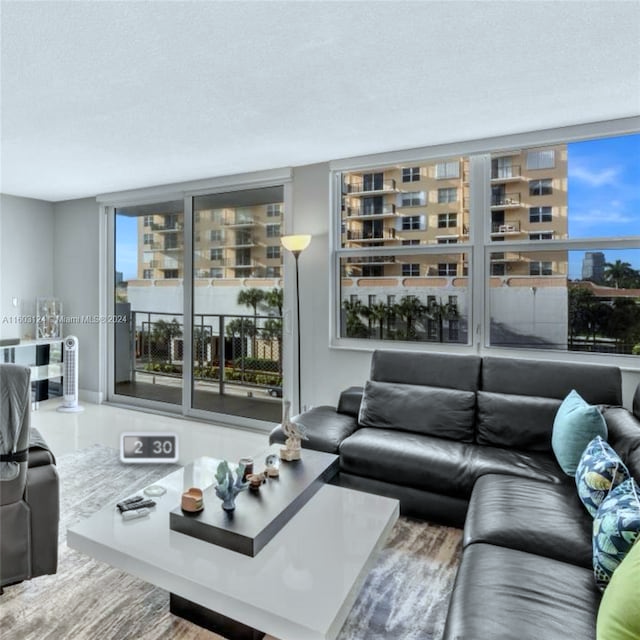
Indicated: 2 h 30 min
